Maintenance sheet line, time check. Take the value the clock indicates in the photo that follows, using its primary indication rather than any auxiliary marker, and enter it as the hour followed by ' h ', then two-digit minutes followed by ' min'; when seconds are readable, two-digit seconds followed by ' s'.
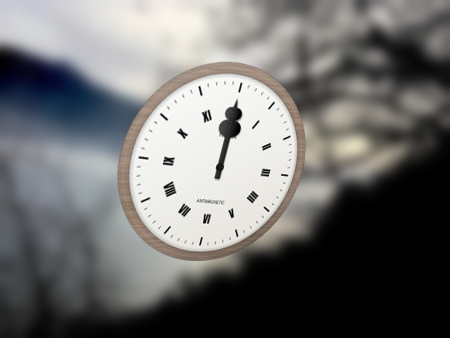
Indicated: 12 h 00 min
